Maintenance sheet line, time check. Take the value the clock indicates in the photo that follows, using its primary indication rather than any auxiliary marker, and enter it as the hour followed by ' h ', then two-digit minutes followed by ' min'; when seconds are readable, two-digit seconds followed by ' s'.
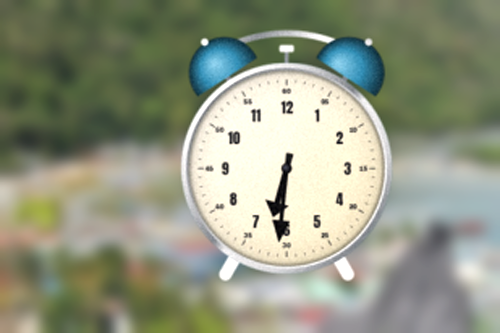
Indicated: 6 h 31 min
